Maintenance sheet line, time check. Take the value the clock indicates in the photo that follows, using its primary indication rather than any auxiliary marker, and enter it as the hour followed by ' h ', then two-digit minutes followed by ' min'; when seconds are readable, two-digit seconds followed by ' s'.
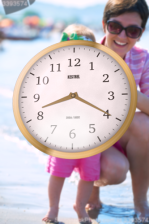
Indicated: 8 h 20 min
